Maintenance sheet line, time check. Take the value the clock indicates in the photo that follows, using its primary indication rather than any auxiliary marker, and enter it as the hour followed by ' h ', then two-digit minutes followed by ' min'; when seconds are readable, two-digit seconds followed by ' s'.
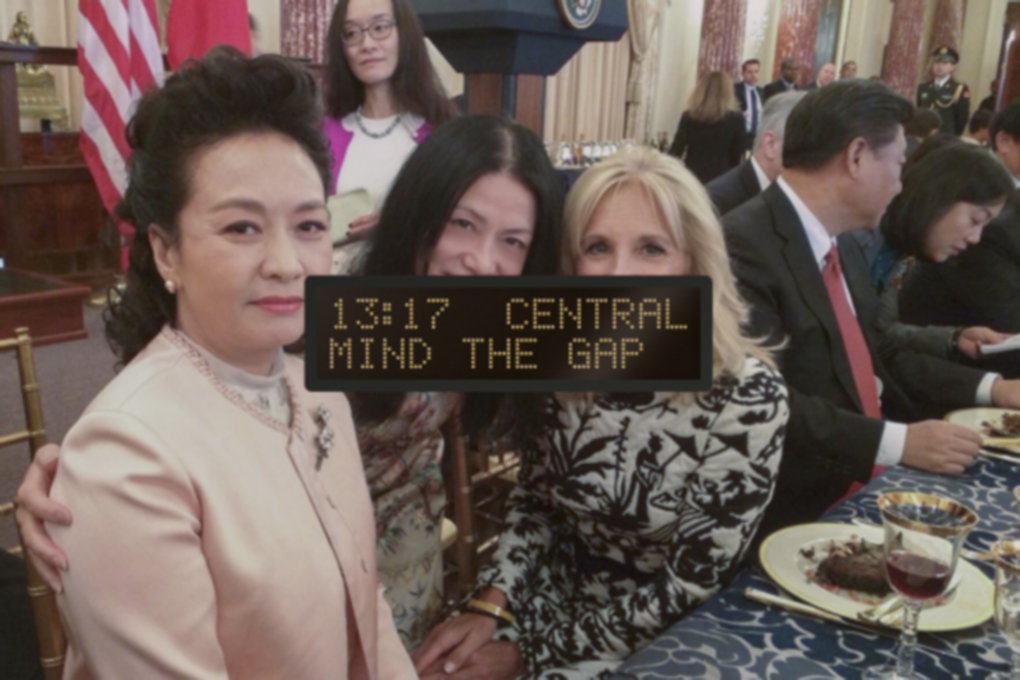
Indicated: 13 h 17 min
